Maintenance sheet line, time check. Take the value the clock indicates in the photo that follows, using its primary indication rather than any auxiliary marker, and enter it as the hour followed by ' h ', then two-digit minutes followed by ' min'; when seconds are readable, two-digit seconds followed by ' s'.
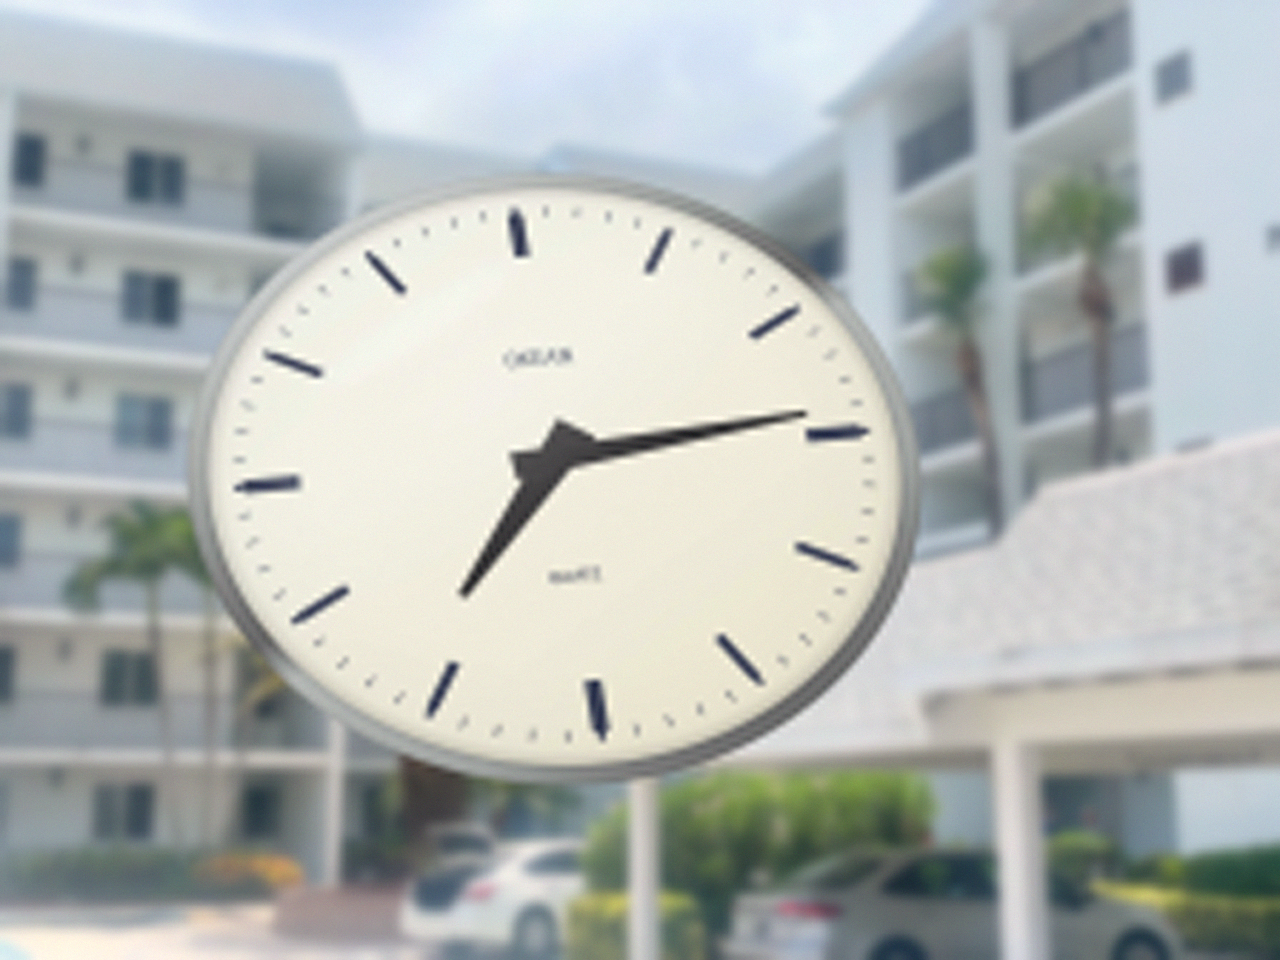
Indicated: 7 h 14 min
